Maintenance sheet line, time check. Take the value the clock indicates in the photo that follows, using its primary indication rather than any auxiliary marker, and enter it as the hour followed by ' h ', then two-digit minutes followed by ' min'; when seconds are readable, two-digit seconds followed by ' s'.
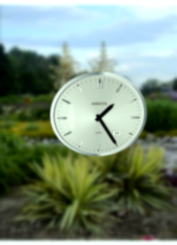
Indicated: 1 h 25 min
